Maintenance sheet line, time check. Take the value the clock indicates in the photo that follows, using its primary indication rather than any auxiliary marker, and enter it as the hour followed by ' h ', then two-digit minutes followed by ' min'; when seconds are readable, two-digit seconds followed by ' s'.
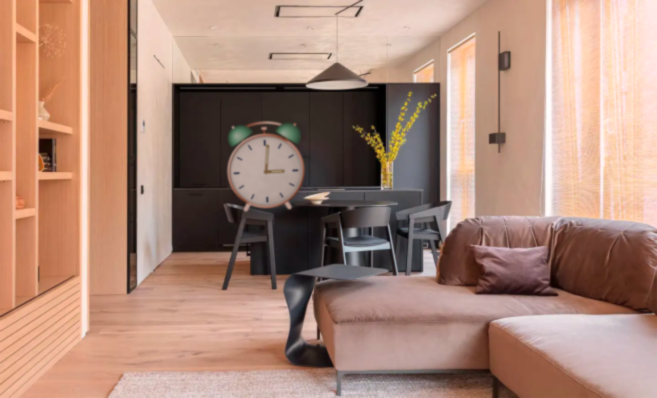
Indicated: 3 h 01 min
